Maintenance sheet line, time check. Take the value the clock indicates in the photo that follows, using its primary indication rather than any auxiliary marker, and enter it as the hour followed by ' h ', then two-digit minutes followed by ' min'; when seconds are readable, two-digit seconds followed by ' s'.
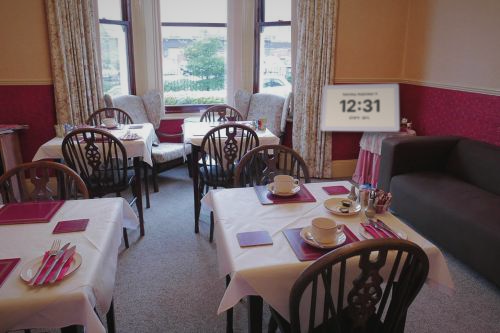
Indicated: 12 h 31 min
